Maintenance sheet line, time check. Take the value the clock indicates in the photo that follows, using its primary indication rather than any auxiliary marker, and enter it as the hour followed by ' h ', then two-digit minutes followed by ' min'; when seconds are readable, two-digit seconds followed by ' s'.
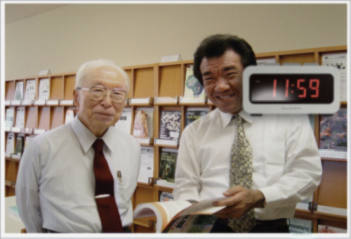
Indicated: 11 h 59 min
